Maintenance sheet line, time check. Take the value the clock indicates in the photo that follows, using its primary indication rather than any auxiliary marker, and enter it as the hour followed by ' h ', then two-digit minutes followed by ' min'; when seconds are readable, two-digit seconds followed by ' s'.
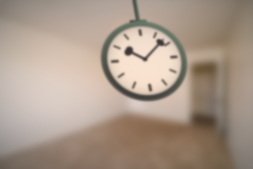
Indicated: 10 h 08 min
